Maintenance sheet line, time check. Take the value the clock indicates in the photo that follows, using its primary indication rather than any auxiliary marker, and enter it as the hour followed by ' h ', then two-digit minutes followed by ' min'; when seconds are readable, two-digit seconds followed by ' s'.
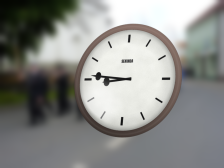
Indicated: 8 h 46 min
